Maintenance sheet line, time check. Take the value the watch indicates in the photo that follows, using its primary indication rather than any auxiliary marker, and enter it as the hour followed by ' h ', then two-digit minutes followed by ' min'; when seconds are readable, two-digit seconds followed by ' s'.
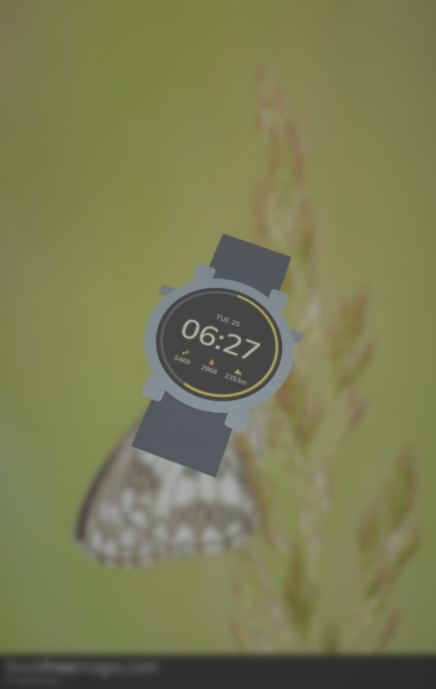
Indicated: 6 h 27 min
